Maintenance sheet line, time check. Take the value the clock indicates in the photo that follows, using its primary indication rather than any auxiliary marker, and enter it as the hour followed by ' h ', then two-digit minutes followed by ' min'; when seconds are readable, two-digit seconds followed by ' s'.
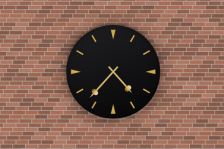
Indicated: 4 h 37 min
